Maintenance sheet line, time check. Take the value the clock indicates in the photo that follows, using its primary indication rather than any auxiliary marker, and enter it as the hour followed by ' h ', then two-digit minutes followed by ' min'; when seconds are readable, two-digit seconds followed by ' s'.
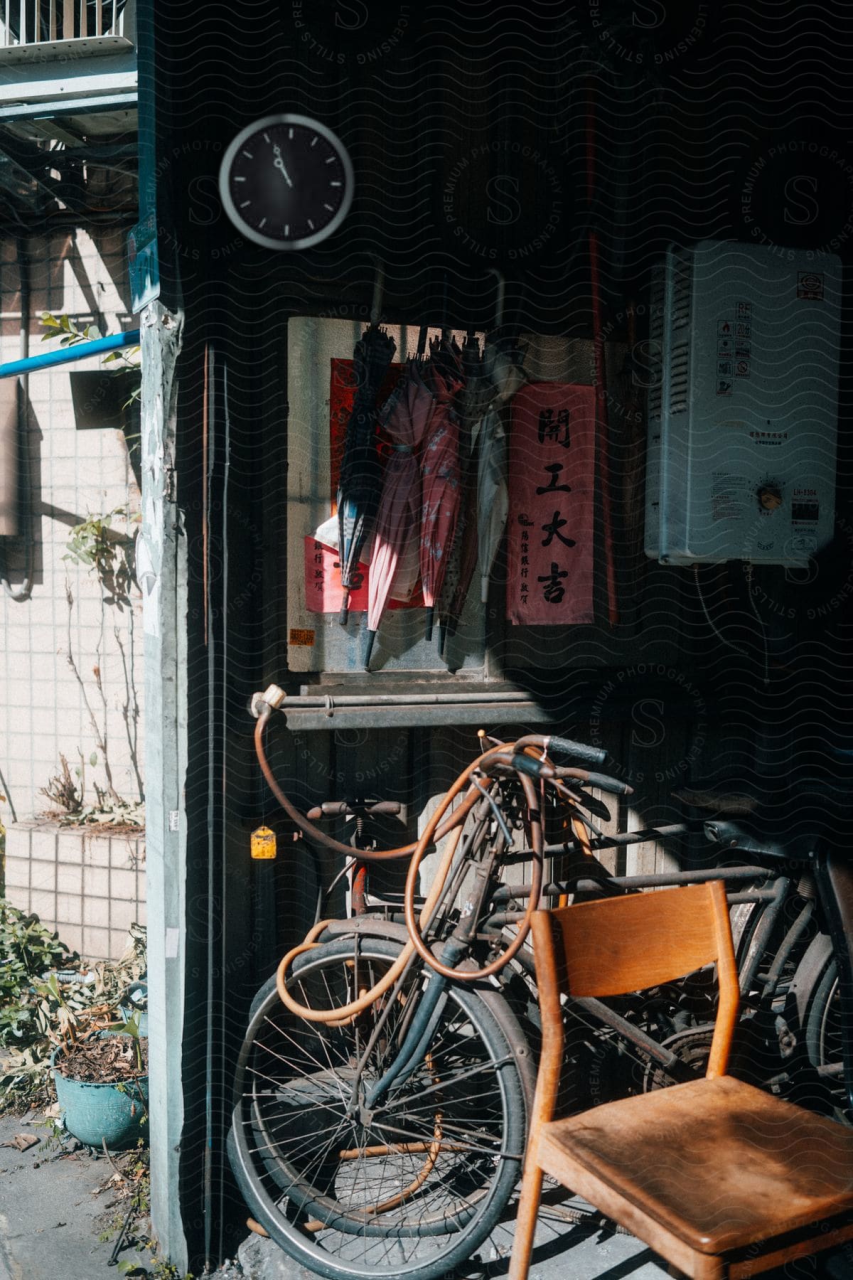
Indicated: 10 h 56 min
